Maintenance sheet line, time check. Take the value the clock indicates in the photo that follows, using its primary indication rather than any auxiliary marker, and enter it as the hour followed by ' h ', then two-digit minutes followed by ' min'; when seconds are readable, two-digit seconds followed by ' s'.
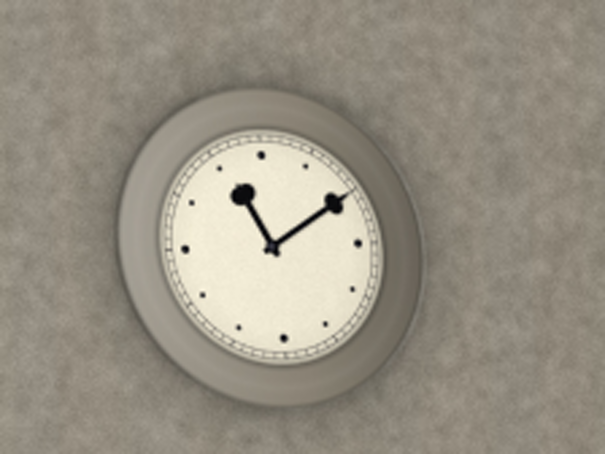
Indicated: 11 h 10 min
